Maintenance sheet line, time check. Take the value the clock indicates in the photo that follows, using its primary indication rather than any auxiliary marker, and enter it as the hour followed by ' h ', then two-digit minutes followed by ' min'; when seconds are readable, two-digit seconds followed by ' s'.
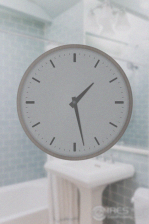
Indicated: 1 h 28 min
